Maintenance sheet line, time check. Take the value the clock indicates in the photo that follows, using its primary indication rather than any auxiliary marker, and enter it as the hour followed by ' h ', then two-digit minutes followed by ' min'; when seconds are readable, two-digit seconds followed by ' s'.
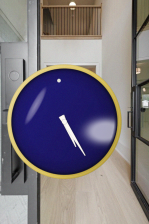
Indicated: 5 h 26 min
